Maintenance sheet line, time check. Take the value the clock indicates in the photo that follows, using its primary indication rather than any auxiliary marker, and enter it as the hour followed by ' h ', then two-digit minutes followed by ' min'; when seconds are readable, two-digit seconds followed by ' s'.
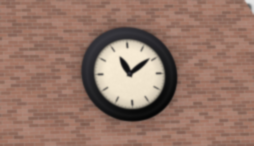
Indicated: 11 h 09 min
